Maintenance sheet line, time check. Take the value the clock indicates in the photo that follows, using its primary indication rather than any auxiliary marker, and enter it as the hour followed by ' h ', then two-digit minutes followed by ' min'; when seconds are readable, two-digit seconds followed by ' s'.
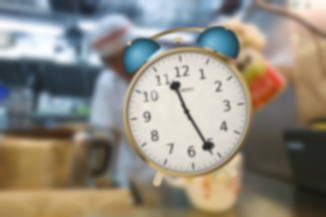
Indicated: 11 h 26 min
